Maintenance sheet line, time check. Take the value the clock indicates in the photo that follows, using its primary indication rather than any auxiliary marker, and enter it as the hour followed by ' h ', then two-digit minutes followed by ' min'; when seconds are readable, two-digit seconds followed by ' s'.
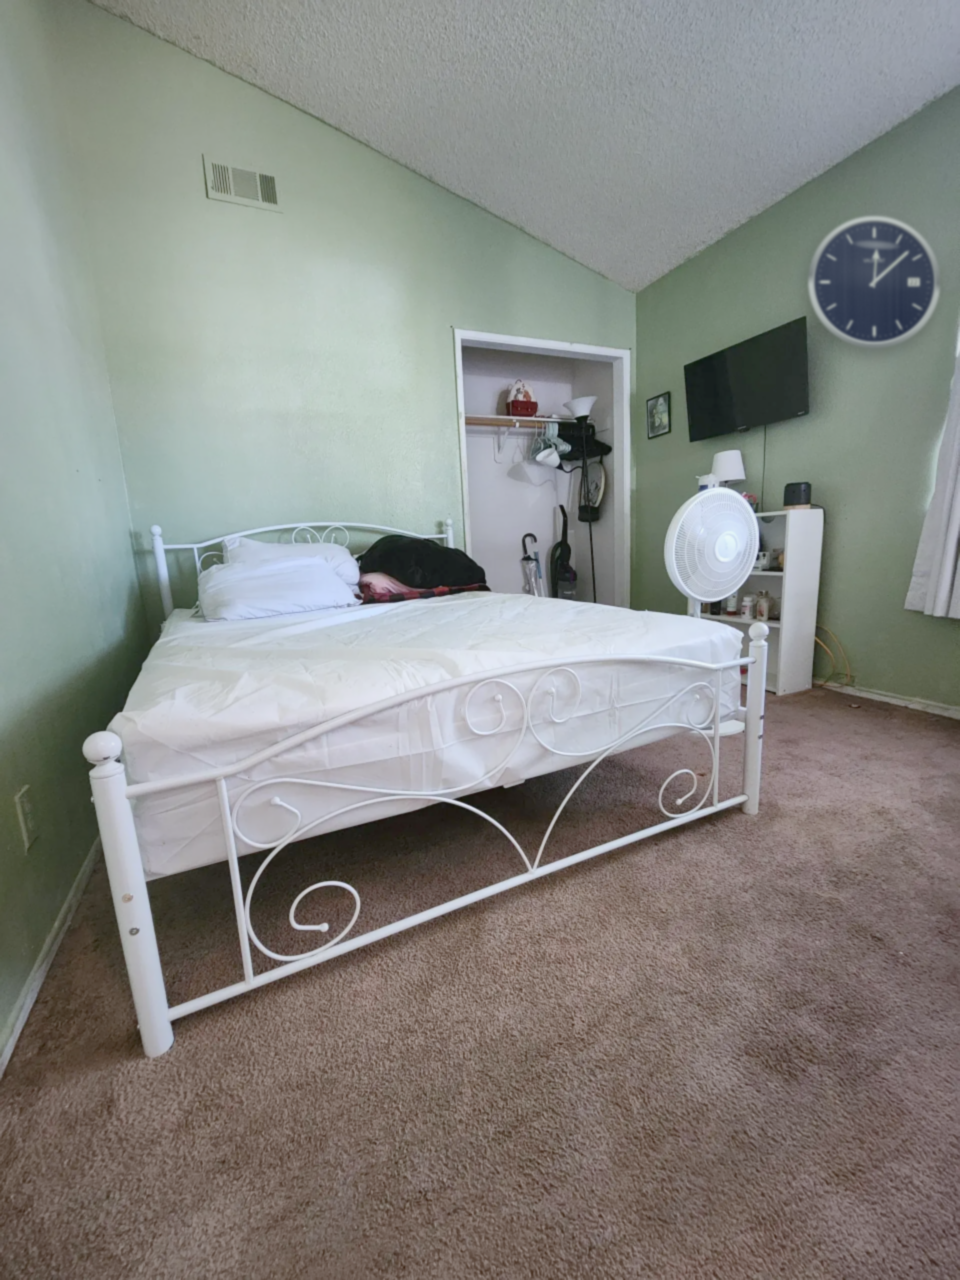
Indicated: 12 h 08 min
